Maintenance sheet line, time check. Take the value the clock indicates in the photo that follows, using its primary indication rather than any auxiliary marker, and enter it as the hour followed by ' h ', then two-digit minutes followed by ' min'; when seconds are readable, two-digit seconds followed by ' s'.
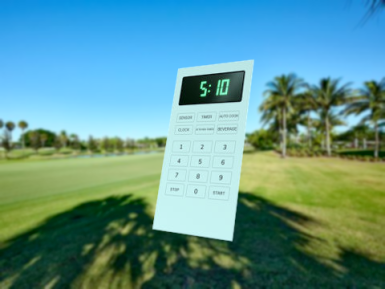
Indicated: 5 h 10 min
